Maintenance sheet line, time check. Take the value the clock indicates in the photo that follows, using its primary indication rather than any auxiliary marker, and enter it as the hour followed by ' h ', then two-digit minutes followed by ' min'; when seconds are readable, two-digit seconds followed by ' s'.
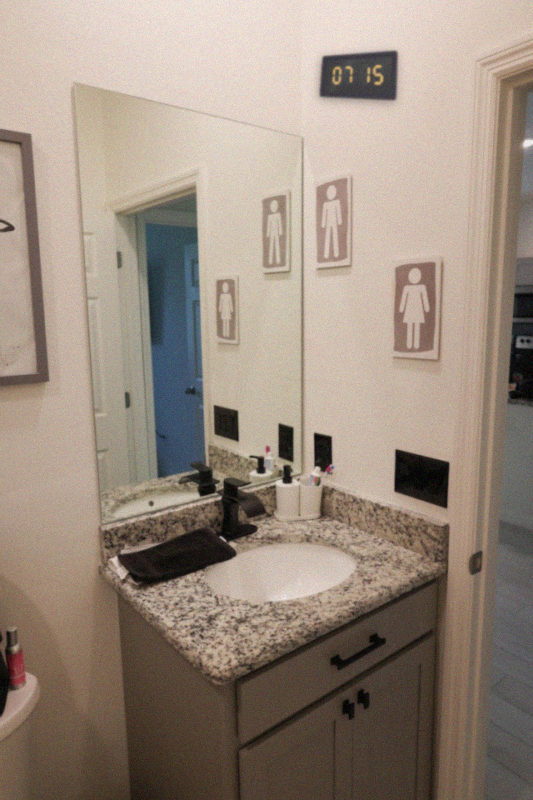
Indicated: 7 h 15 min
